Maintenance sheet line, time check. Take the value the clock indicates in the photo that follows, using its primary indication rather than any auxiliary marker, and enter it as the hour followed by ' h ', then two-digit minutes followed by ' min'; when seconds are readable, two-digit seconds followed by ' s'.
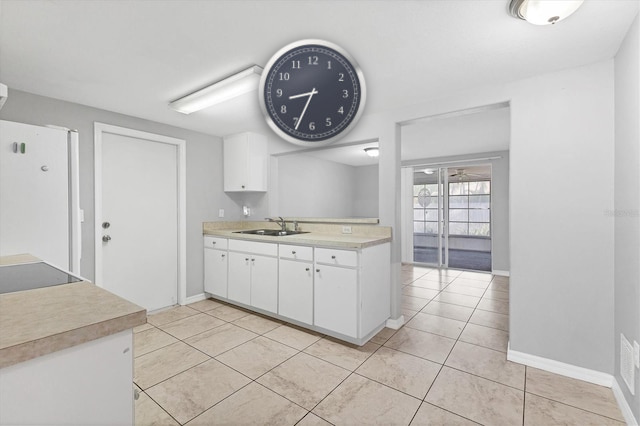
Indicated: 8 h 34 min
